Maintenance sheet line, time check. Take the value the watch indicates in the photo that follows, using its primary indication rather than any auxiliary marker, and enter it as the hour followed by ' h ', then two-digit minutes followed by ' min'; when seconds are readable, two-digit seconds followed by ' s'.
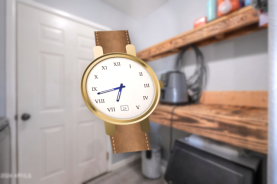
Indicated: 6 h 43 min
